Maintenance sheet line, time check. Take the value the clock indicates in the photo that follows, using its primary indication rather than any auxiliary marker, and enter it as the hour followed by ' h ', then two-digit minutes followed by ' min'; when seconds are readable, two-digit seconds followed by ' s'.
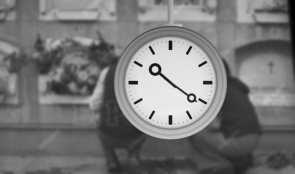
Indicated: 10 h 21 min
